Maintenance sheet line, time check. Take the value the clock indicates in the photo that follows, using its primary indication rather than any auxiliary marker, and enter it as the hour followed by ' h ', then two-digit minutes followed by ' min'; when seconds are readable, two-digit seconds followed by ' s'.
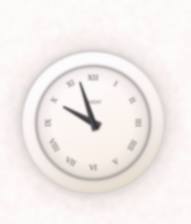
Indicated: 9 h 57 min
